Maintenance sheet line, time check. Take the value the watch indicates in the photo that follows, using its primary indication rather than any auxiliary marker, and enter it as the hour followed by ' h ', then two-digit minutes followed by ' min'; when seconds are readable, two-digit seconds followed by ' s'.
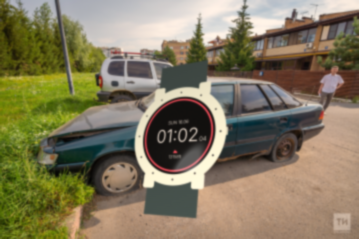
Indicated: 1 h 02 min
